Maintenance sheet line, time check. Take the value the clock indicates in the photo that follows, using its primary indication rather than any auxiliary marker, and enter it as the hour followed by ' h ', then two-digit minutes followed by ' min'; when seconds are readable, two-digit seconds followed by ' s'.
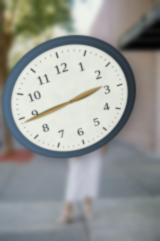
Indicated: 2 h 44 min
